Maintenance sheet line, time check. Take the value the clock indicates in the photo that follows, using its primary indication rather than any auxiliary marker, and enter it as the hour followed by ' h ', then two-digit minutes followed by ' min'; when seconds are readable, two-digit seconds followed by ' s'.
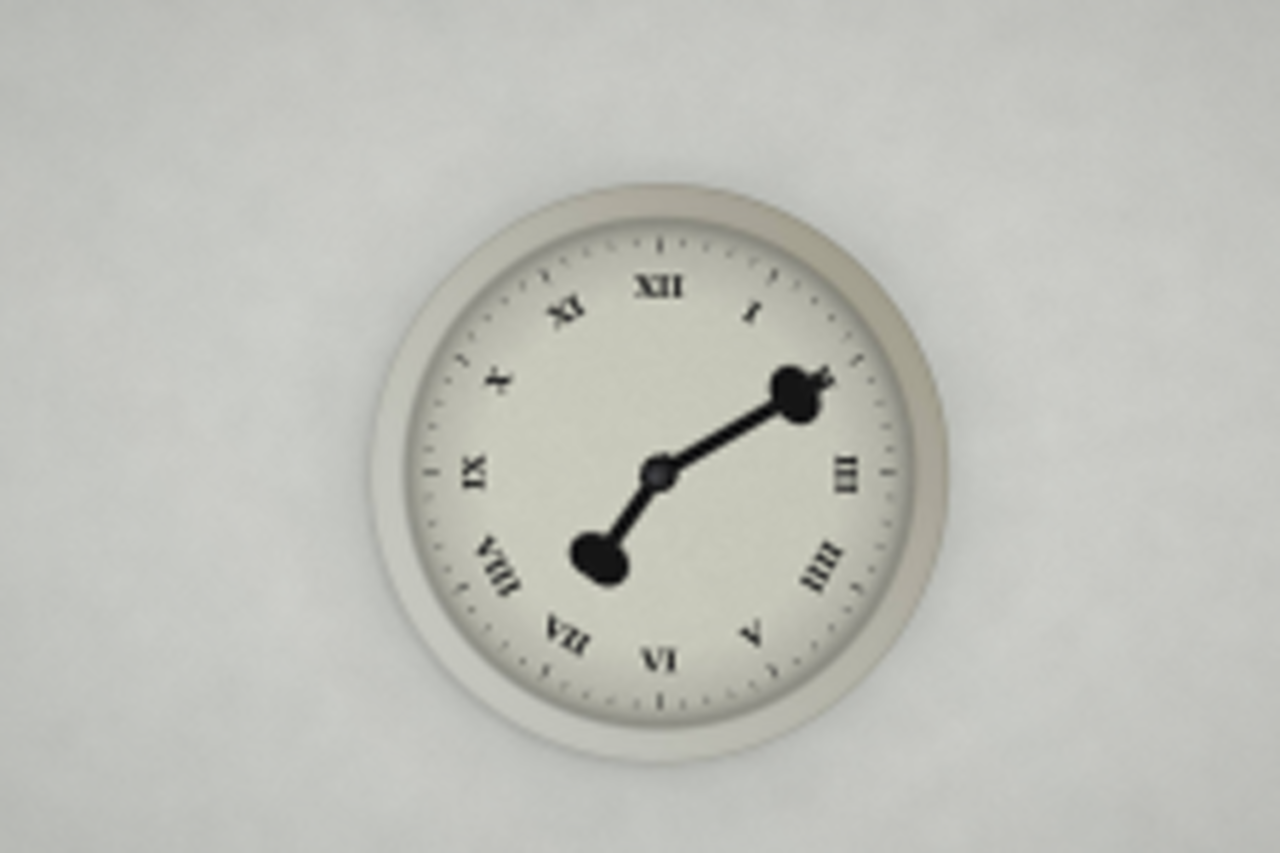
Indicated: 7 h 10 min
